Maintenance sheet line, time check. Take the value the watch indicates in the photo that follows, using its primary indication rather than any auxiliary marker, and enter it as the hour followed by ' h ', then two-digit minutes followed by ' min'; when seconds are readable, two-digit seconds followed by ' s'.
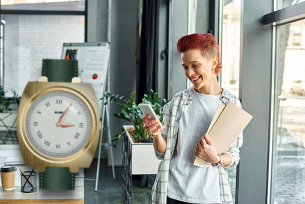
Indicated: 3 h 05 min
